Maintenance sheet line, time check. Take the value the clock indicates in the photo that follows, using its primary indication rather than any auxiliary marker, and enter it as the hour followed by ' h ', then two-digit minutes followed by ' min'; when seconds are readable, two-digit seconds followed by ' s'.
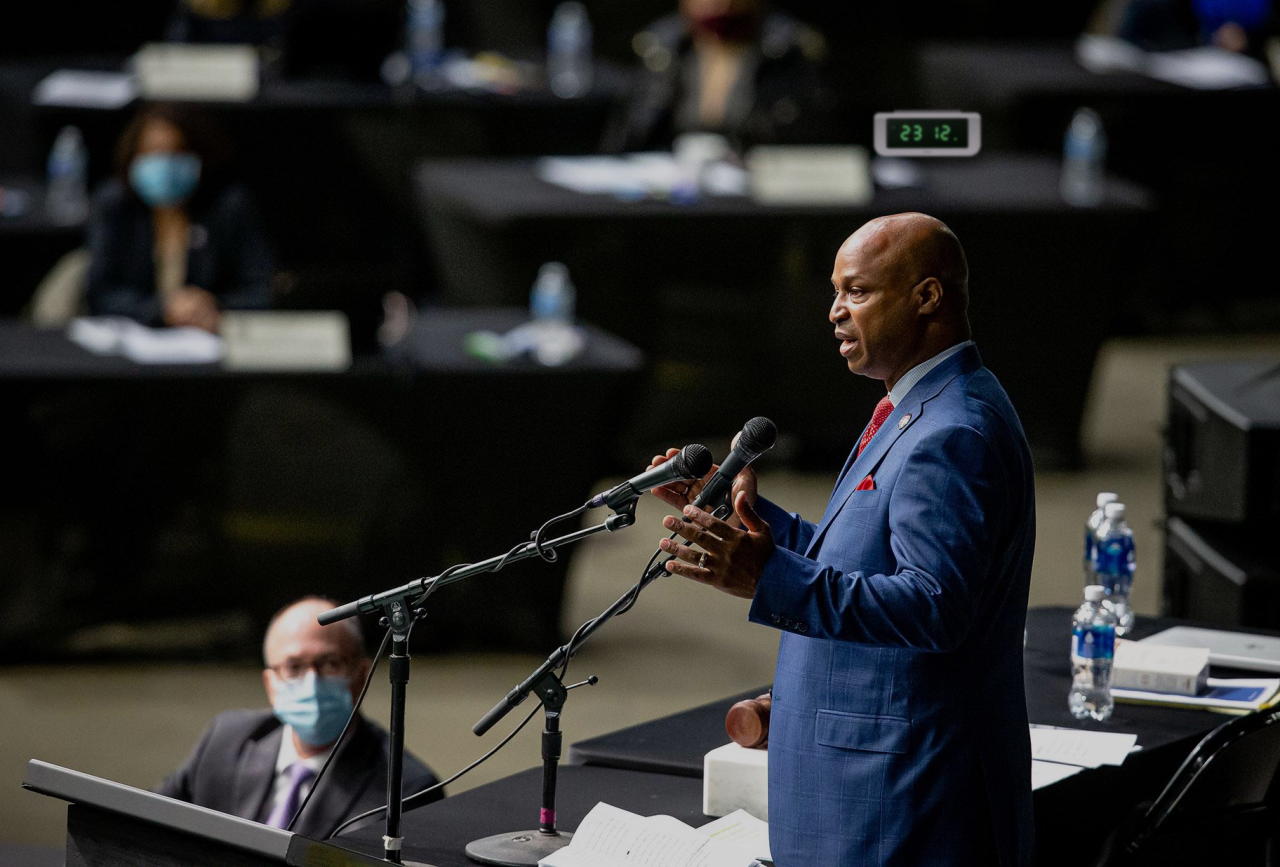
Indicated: 23 h 12 min
